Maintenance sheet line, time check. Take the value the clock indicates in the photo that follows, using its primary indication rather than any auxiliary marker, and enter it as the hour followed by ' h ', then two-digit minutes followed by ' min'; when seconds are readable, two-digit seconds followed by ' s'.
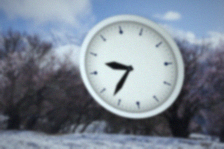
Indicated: 9 h 37 min
